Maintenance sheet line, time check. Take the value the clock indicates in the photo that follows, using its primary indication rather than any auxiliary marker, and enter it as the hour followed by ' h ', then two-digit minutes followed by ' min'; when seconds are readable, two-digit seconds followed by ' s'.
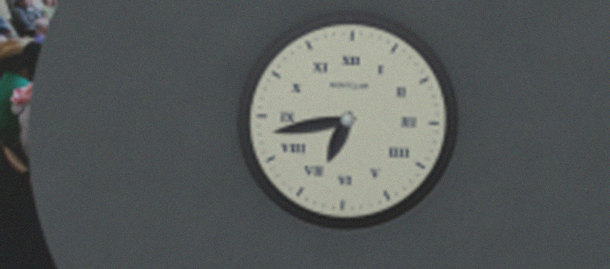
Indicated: 6 h 43 min
